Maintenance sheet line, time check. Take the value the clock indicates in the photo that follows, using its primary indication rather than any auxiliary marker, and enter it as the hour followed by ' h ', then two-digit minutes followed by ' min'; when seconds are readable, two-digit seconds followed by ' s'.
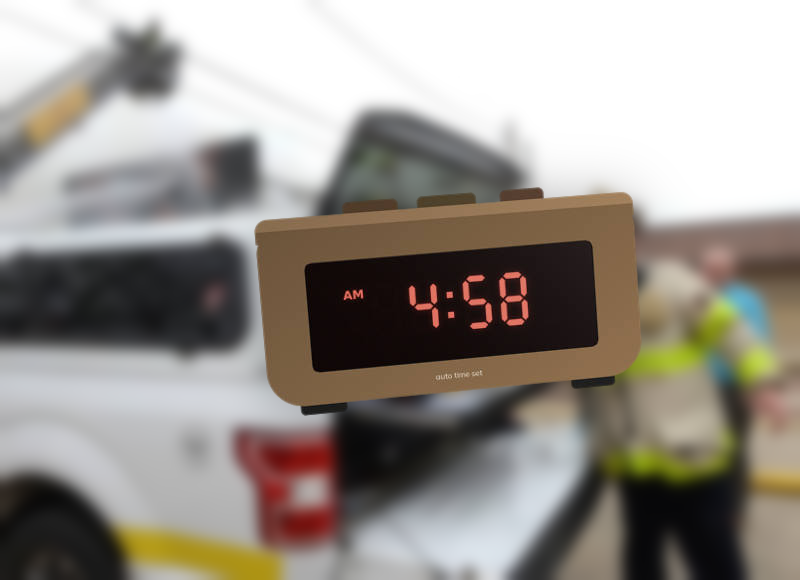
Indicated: 4 h 58 min
